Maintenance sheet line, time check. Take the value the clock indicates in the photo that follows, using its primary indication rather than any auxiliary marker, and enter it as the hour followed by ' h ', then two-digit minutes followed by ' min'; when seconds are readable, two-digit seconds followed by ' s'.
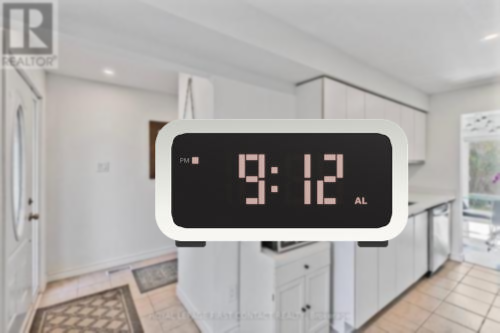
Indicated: 9 h 12 min
